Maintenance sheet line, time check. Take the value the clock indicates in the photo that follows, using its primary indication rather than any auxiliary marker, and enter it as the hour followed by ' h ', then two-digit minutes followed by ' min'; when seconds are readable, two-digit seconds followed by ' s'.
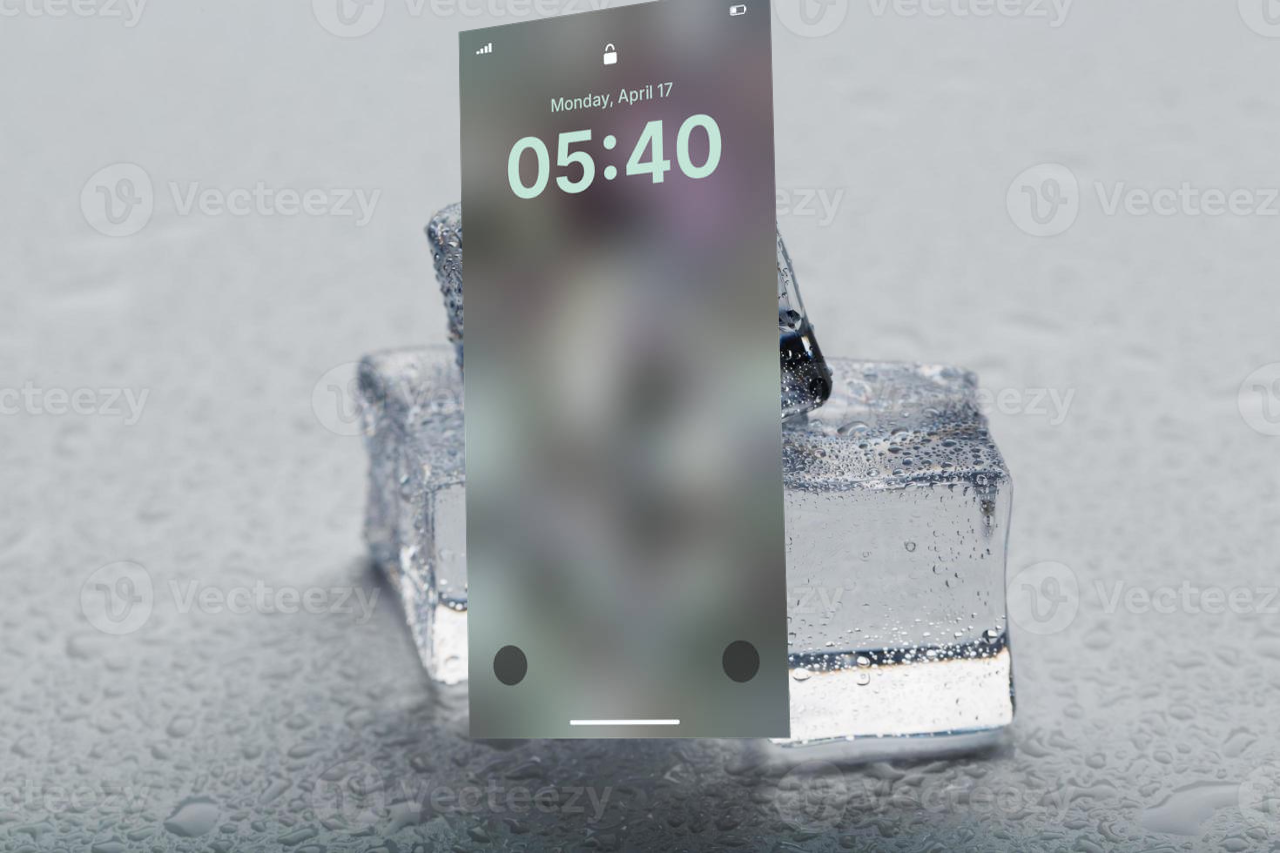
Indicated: 5 h 40 min
